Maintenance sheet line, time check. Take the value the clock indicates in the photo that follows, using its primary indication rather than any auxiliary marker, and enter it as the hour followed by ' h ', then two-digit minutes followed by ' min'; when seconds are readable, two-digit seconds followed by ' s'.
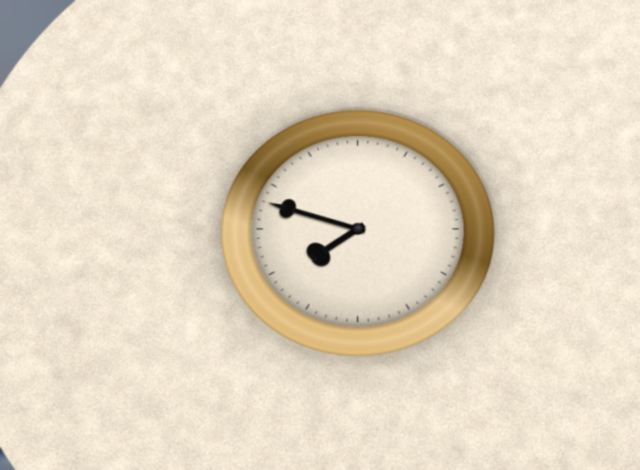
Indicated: 7 h 48 min
